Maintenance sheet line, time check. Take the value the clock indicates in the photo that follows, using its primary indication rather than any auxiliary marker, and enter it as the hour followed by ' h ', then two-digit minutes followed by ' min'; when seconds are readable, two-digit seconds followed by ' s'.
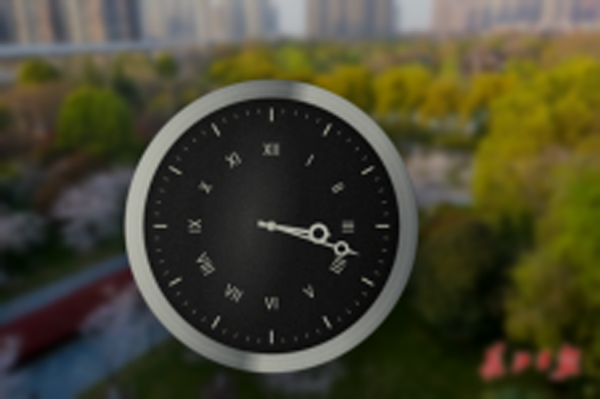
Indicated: 3 h 18 min
